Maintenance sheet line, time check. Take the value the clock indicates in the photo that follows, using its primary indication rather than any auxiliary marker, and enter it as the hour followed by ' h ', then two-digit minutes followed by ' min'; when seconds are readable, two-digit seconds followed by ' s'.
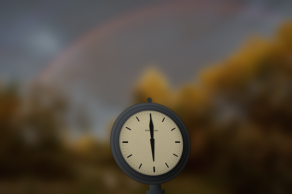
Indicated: 6 h 00 min
